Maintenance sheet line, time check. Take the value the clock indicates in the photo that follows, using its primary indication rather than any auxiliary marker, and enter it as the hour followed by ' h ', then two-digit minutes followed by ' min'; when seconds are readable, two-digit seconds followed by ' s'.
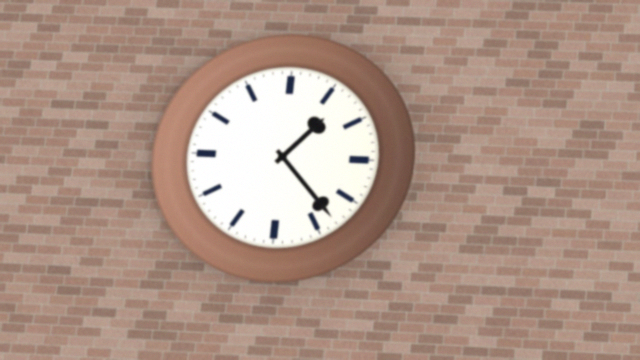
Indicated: 1 h 23 min
